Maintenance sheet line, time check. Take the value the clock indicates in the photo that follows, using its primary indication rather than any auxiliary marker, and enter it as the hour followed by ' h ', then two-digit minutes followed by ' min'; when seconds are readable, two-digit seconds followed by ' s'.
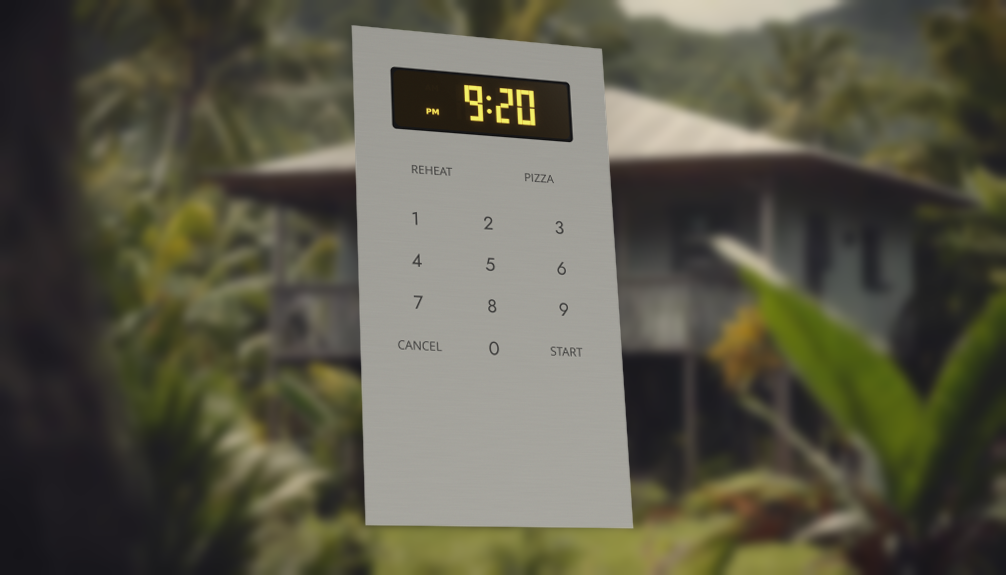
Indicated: 9 h 20 min
